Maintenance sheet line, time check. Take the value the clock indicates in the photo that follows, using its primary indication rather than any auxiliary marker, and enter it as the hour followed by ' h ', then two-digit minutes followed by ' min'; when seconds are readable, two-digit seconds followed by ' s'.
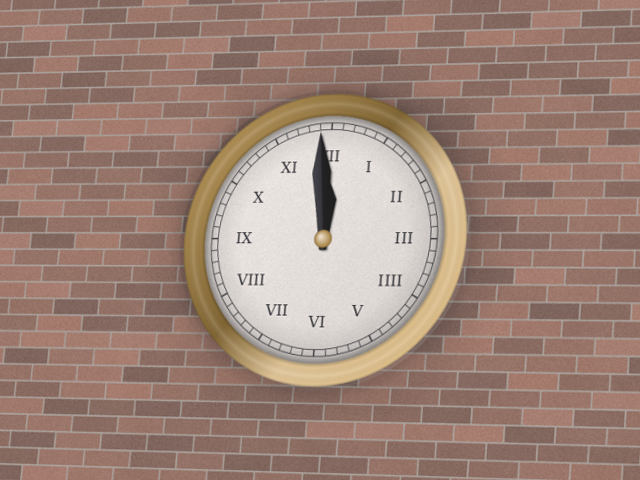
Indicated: 11 h 59 min
